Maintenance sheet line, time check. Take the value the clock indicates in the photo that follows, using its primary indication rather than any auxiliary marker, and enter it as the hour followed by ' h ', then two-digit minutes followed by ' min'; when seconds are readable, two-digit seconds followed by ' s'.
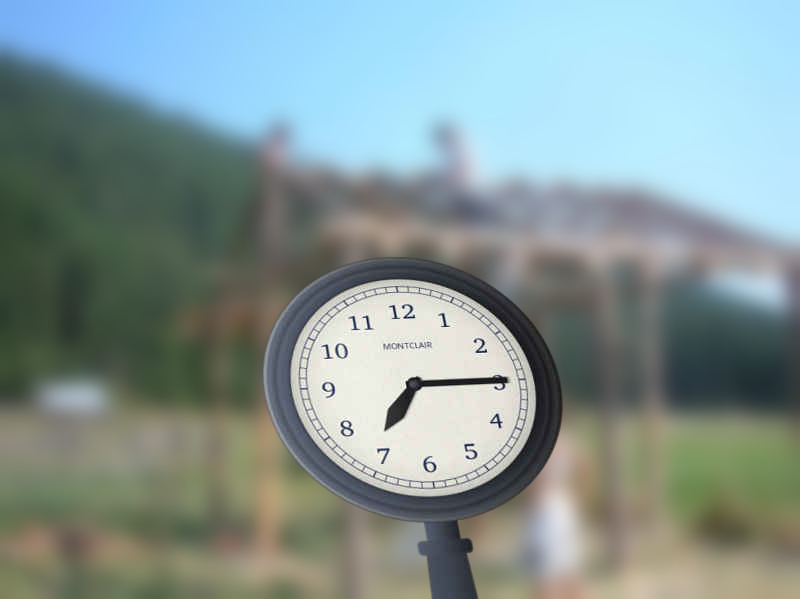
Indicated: 7 h 15 min
